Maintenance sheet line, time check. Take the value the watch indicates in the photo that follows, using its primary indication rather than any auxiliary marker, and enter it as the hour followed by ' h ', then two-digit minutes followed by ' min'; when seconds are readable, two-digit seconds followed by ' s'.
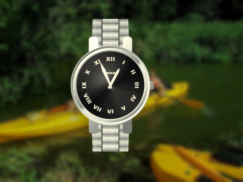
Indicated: 12 h 56 min
